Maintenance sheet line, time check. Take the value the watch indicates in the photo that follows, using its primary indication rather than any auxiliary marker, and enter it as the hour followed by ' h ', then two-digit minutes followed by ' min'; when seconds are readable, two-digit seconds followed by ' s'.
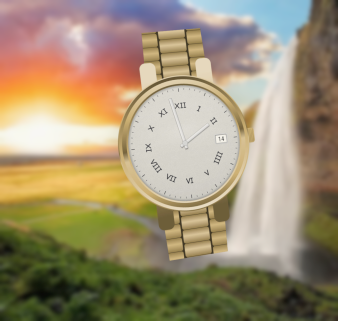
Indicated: 1 h 58 min
